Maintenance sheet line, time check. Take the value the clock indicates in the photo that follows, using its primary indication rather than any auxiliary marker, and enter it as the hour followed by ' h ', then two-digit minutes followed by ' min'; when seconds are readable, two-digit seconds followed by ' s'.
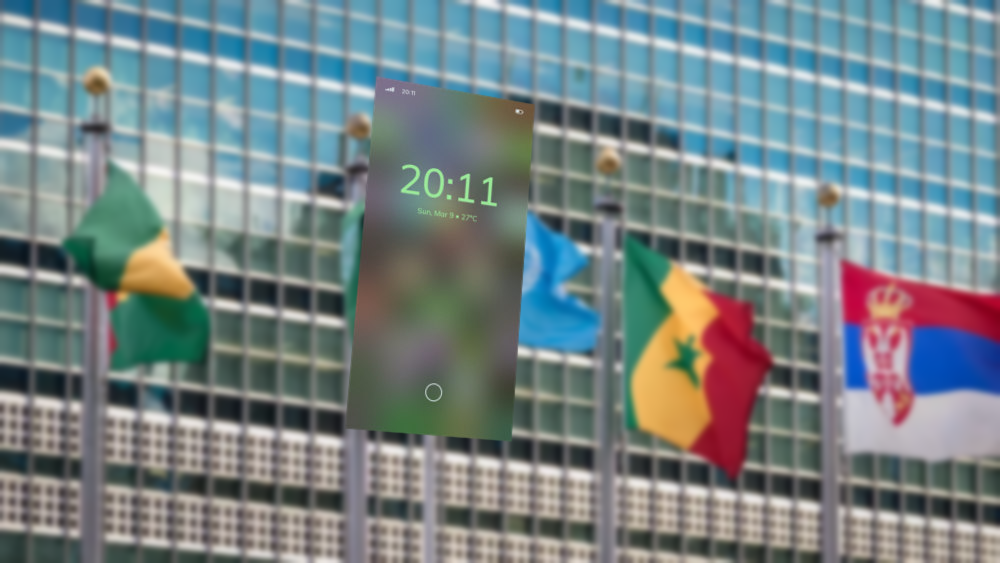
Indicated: 20 h 11 min
